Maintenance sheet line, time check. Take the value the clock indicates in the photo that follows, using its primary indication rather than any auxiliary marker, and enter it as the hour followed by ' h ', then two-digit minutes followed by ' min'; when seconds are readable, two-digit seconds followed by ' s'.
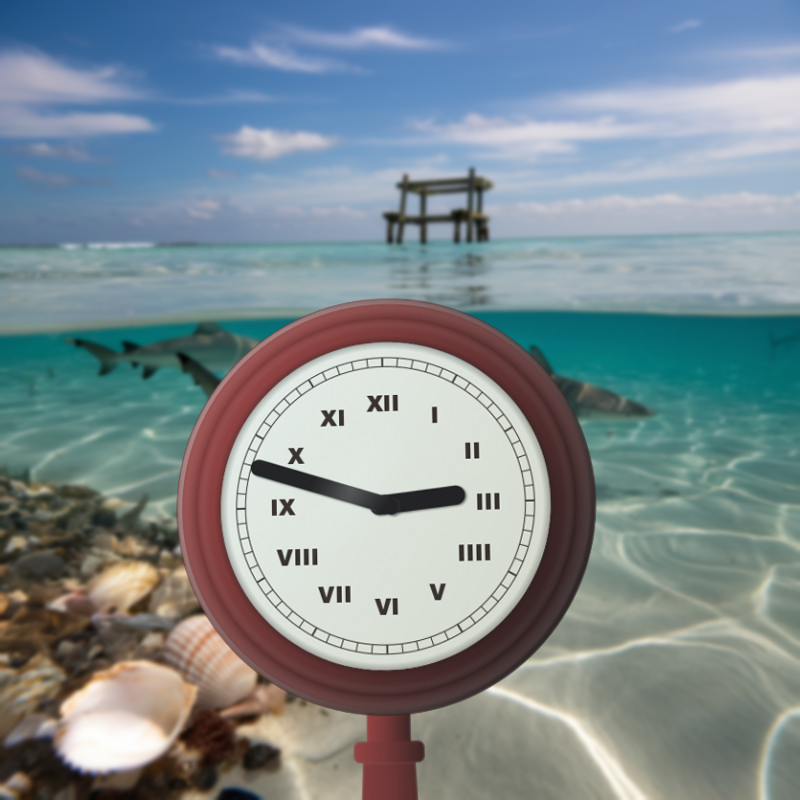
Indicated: 2 h 48 min
